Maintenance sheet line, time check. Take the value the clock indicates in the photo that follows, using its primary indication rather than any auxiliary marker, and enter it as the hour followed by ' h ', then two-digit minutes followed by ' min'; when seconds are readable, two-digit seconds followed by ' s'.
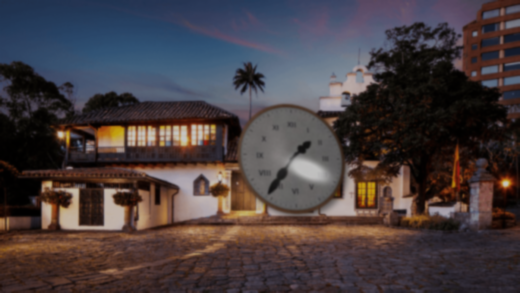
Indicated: 1 h 36 min
